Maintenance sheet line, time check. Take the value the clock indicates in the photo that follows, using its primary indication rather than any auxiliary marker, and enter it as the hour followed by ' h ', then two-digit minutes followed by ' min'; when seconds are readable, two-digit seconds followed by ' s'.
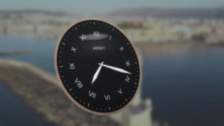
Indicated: 7 h 18 min
